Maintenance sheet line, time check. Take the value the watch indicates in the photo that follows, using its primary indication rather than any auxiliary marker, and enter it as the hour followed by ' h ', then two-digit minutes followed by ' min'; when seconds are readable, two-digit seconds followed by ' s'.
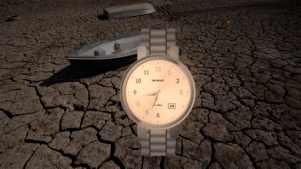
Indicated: 8 h 34 min
